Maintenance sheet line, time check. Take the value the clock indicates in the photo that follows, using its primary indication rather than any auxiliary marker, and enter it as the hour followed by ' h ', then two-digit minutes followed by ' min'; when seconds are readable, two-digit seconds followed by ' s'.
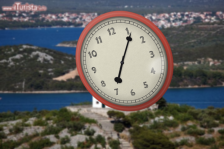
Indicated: 7 h 06 min
